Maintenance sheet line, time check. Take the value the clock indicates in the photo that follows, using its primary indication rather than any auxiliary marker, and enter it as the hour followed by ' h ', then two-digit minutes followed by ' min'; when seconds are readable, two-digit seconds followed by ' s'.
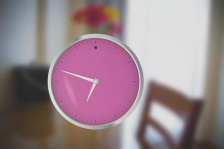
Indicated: 6 h 48 min
